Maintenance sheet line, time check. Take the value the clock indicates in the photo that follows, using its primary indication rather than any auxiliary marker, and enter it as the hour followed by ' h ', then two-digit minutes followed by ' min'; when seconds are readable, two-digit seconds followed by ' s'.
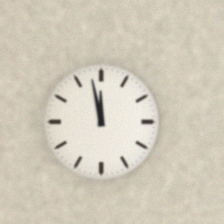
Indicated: 11 h 58 min
